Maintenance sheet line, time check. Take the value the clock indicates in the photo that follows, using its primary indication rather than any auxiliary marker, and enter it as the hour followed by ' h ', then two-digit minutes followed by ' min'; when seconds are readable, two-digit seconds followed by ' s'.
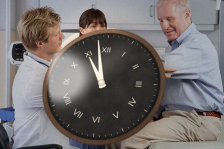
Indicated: 10 h 58 min
